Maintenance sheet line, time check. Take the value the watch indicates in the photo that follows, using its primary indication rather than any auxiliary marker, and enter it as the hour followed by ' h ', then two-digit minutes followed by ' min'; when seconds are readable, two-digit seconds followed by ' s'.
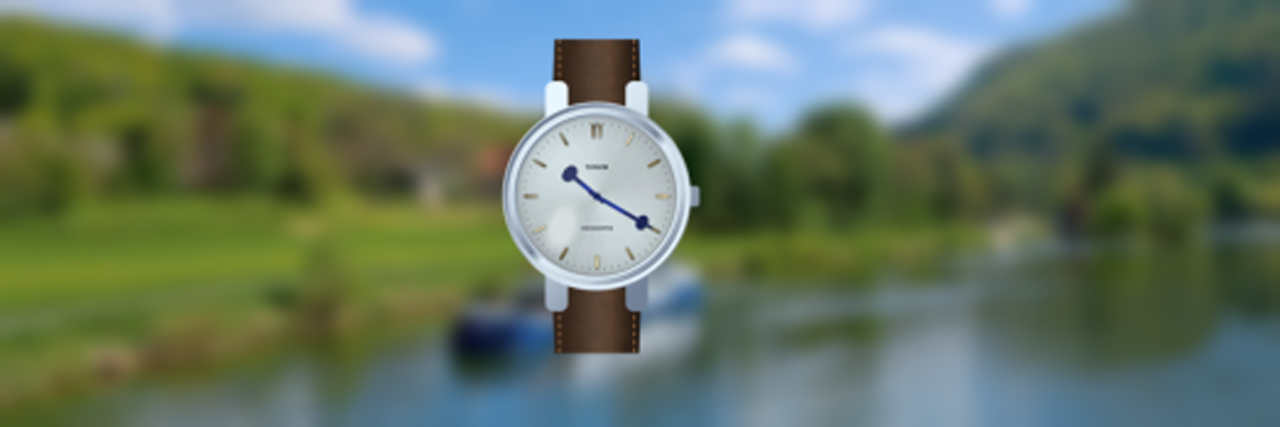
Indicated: 10 h 20 min
